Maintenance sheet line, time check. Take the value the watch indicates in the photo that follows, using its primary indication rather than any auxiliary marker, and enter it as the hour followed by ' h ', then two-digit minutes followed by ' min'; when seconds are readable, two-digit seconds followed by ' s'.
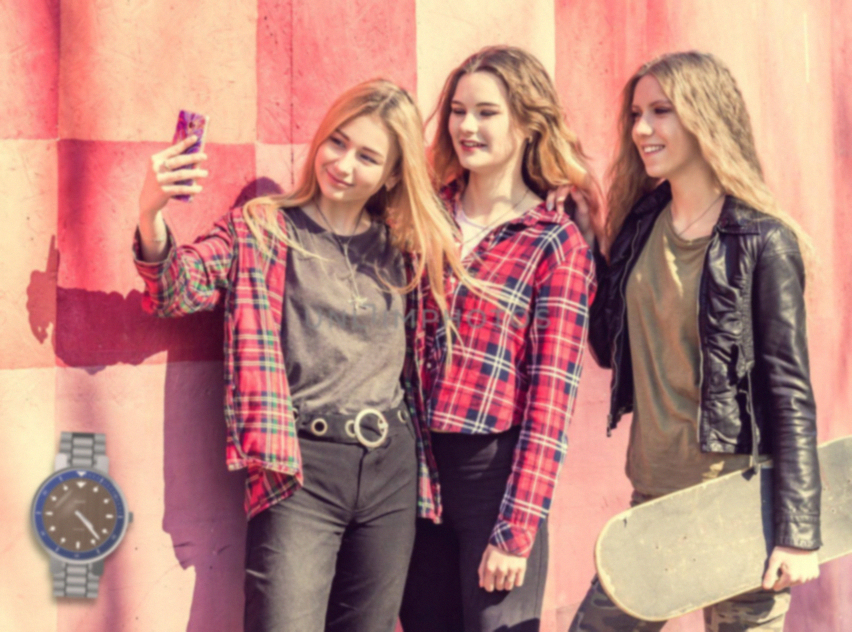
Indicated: 4 h 23 min
